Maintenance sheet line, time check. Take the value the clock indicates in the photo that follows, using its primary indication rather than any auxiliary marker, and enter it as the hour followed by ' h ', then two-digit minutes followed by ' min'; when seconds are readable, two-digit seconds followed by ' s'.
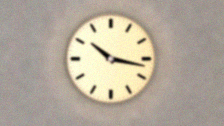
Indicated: 10 h 17 min
